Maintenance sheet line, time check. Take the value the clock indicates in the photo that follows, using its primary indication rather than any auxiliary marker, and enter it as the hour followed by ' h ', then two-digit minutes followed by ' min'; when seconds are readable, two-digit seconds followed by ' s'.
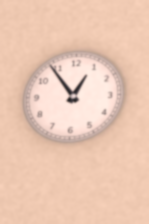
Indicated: 12 h 54 min
